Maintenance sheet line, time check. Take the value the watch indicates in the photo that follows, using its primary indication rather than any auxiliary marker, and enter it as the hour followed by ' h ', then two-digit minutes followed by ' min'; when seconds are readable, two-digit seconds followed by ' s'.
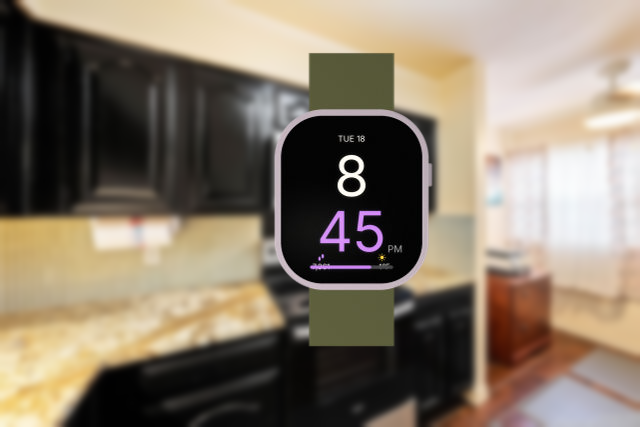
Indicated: 8 h 45 min
